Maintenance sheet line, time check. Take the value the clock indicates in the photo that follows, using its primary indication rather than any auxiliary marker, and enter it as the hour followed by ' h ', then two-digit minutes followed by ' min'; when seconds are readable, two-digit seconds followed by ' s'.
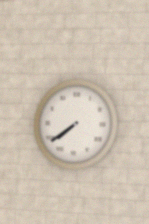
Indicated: 7 h 39 min
